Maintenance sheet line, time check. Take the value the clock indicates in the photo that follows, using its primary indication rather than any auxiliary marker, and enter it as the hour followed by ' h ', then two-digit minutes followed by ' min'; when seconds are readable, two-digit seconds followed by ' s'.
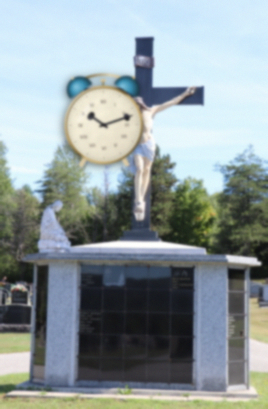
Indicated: 10 h 12 min
